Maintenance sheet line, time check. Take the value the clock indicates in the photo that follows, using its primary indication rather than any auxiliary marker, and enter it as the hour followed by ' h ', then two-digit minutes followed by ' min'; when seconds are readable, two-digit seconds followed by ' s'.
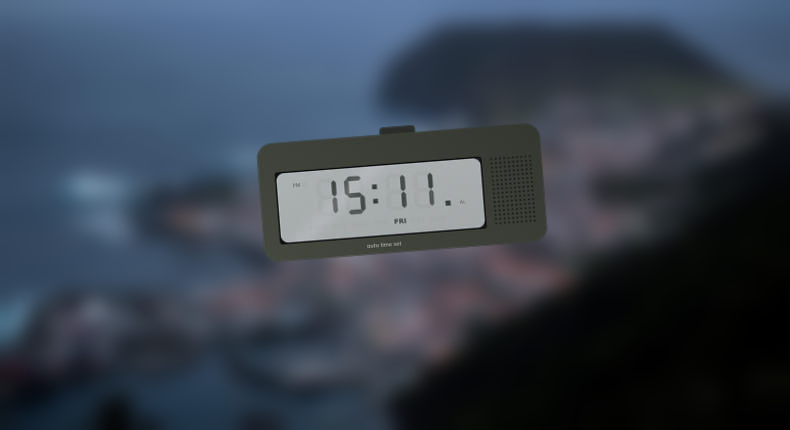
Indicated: 15 h 11 min
